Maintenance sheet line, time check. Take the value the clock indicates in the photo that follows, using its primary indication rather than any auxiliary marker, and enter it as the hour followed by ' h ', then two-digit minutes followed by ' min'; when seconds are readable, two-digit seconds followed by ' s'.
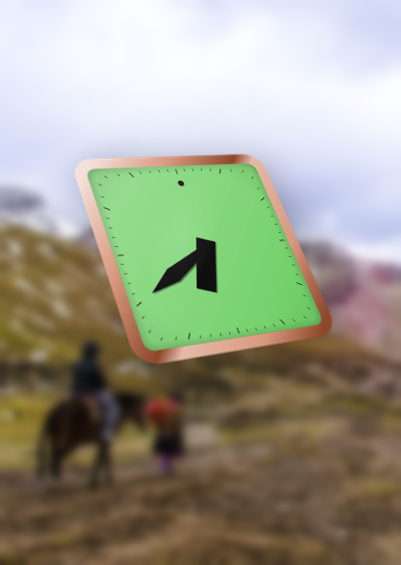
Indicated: 6 h 40 min
